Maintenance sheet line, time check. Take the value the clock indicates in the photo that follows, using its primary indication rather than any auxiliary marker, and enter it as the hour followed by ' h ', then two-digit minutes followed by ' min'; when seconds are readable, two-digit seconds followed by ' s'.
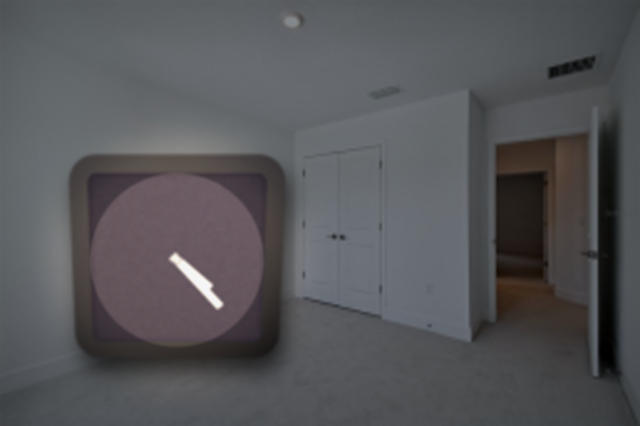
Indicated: 4 h 23 min
